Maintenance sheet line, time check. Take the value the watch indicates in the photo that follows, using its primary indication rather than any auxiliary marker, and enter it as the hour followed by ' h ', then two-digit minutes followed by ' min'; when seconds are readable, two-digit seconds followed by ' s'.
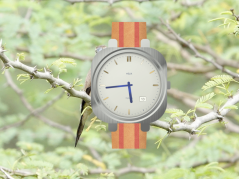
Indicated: 5 h 44 min
